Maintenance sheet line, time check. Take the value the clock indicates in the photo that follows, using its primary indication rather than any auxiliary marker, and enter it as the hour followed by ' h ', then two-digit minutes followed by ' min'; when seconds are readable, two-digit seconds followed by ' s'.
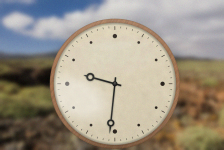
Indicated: 9 h 31 min
